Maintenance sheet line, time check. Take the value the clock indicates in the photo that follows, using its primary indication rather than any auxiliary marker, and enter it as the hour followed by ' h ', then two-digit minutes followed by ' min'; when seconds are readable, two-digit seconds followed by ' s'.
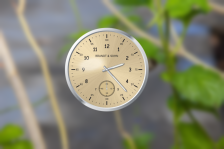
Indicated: 2 h 23 min
